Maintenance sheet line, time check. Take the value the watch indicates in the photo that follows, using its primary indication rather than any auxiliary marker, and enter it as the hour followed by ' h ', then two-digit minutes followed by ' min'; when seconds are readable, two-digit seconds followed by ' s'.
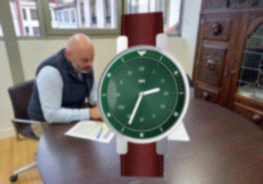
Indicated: 2 h 34 min
